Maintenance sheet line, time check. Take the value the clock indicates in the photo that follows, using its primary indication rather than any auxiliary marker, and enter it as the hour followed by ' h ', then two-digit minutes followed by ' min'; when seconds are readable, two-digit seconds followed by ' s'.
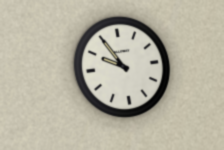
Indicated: 9 h 55 min
